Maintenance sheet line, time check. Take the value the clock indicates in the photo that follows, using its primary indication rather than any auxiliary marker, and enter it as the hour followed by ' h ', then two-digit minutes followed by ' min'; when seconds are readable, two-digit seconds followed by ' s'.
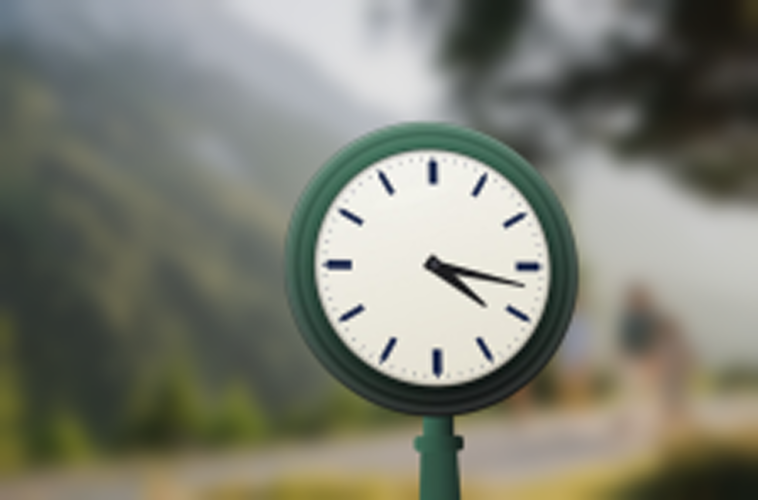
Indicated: 4 h 17 min
